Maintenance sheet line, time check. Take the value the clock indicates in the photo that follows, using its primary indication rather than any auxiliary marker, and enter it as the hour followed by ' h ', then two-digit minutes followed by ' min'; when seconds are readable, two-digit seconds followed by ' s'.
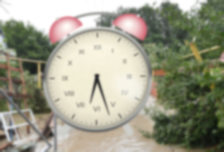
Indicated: 6 h 27 min
